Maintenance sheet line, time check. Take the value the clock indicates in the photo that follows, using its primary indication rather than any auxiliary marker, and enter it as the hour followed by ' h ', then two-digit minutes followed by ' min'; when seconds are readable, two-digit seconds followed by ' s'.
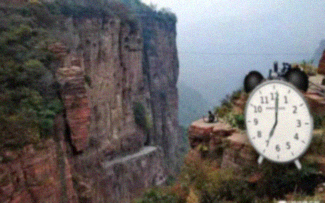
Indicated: 7 h 01 min
